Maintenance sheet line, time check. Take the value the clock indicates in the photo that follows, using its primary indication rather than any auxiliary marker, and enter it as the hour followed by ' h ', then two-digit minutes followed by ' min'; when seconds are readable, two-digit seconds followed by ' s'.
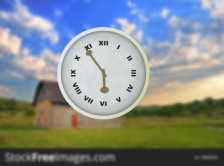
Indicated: 5 h 54 min
